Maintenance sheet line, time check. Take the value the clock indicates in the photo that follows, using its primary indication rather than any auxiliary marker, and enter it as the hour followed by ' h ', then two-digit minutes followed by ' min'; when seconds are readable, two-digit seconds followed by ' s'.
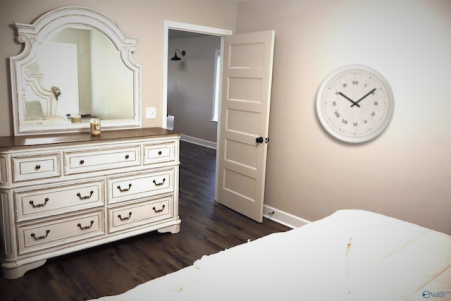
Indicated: 10 h 09 min
